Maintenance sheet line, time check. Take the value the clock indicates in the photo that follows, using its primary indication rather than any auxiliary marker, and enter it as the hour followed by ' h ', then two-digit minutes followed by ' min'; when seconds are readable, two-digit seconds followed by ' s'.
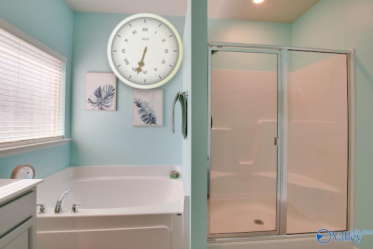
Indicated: 6 h 33 min
